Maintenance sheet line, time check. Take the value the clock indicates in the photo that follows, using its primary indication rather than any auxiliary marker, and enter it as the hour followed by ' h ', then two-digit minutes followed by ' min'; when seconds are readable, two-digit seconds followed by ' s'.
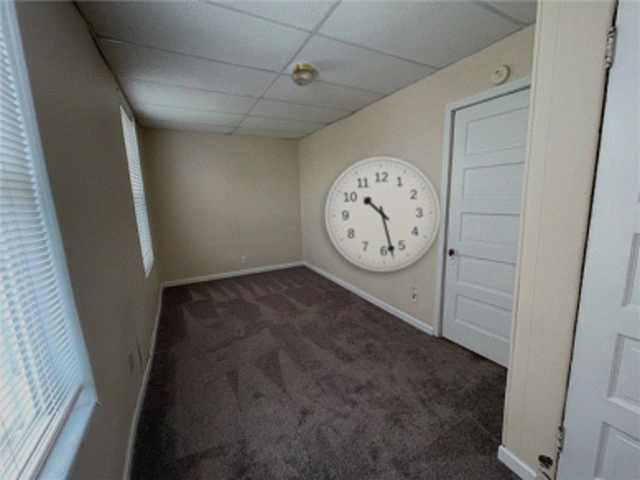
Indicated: 10 h 28 min
